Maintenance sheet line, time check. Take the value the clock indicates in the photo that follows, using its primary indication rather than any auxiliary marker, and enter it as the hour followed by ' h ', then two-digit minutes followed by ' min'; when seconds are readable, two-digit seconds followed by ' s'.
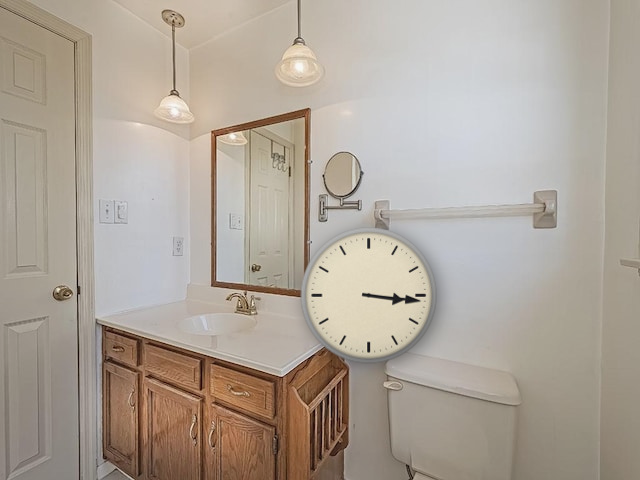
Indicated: 3 h 16 min
